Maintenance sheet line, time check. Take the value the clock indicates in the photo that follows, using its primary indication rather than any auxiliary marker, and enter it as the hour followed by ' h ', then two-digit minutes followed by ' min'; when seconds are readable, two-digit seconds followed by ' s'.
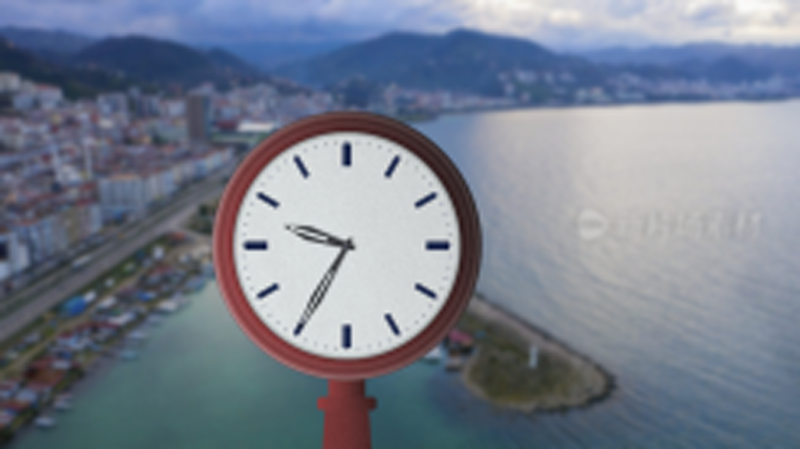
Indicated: 9 h 35 min
